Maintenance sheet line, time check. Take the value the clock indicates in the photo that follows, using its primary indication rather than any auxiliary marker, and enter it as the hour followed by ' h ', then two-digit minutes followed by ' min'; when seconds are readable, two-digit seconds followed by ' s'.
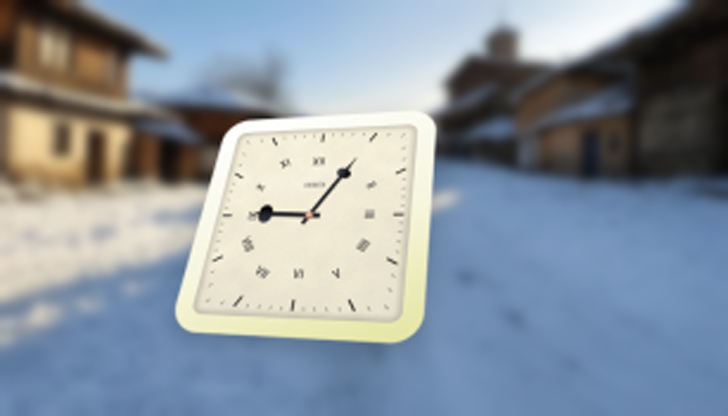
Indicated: 9 h 05 min
